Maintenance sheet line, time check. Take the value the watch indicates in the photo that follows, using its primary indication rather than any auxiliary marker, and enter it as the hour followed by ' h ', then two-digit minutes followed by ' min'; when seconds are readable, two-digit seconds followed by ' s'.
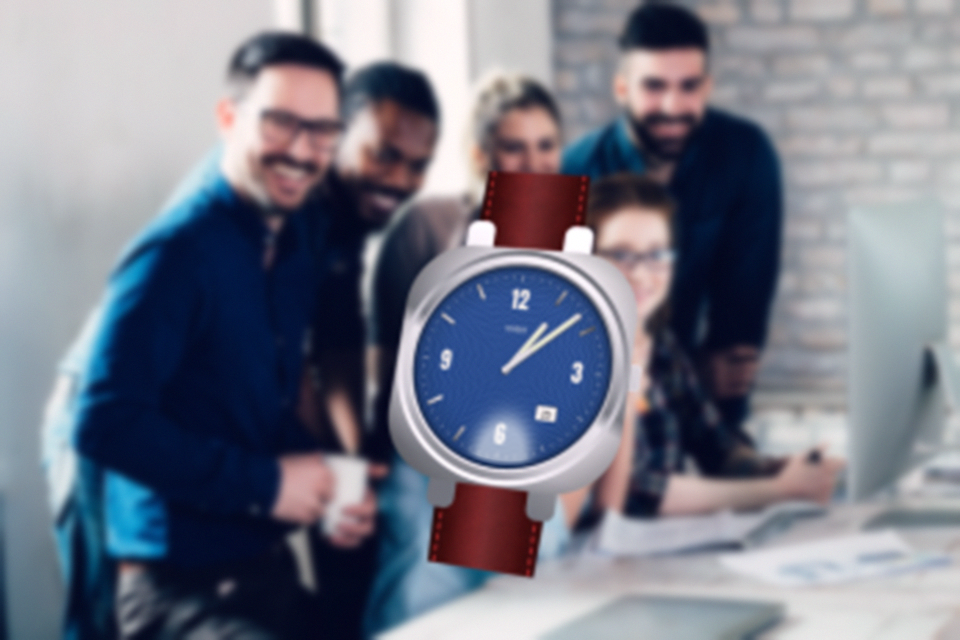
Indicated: 1 h 08 min
